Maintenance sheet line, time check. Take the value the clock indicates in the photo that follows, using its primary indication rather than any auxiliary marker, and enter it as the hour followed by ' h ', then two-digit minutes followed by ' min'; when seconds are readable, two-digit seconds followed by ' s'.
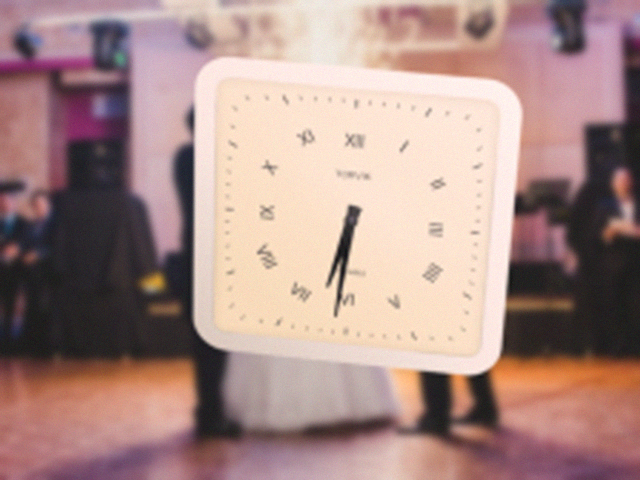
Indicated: 6 h 31 min
